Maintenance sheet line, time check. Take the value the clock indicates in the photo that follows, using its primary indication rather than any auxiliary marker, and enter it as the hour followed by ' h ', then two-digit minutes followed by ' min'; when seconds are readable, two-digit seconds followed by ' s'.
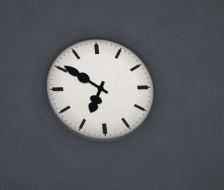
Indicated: 6 h 51 min
